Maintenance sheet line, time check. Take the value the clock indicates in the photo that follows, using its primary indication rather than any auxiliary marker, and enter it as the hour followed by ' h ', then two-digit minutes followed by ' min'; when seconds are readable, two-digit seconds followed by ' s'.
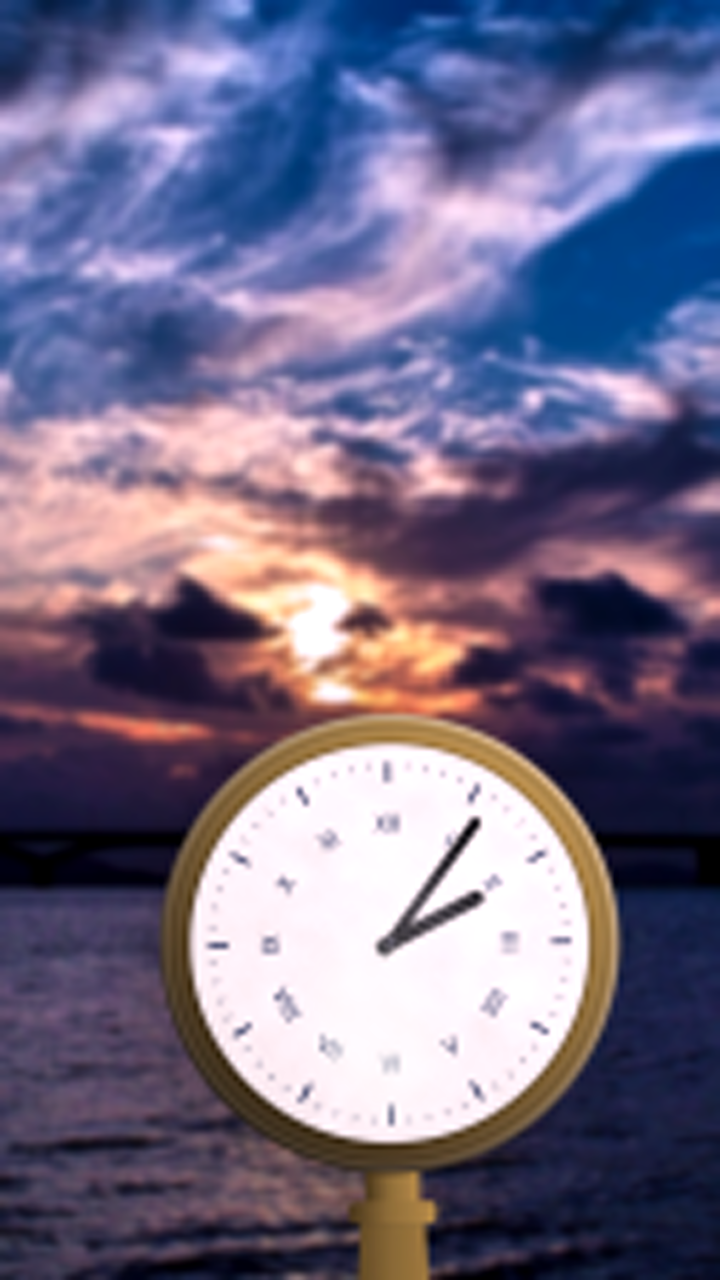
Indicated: 2 h 06 min
